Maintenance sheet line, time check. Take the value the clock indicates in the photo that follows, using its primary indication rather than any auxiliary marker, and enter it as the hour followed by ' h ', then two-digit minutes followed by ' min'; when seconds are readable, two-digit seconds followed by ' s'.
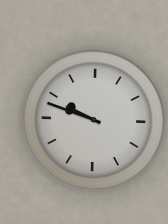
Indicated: 9 h 48 min
